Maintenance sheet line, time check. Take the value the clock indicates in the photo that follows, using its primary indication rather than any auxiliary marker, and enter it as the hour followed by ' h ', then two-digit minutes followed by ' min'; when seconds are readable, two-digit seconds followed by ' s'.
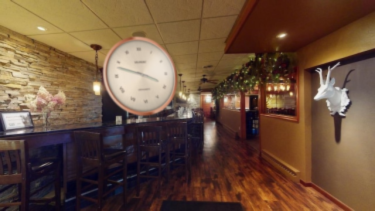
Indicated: 3 h 48 min
